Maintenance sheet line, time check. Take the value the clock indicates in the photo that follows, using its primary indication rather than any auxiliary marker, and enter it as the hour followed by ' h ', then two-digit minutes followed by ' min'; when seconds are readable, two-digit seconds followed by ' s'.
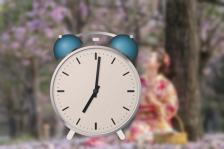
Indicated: 7 h 01 min
